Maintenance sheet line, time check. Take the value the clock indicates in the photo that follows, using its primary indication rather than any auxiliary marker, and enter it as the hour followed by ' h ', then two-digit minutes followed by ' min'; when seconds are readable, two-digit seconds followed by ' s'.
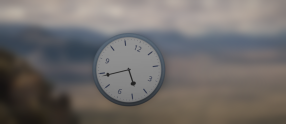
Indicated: 4 h 39 min
